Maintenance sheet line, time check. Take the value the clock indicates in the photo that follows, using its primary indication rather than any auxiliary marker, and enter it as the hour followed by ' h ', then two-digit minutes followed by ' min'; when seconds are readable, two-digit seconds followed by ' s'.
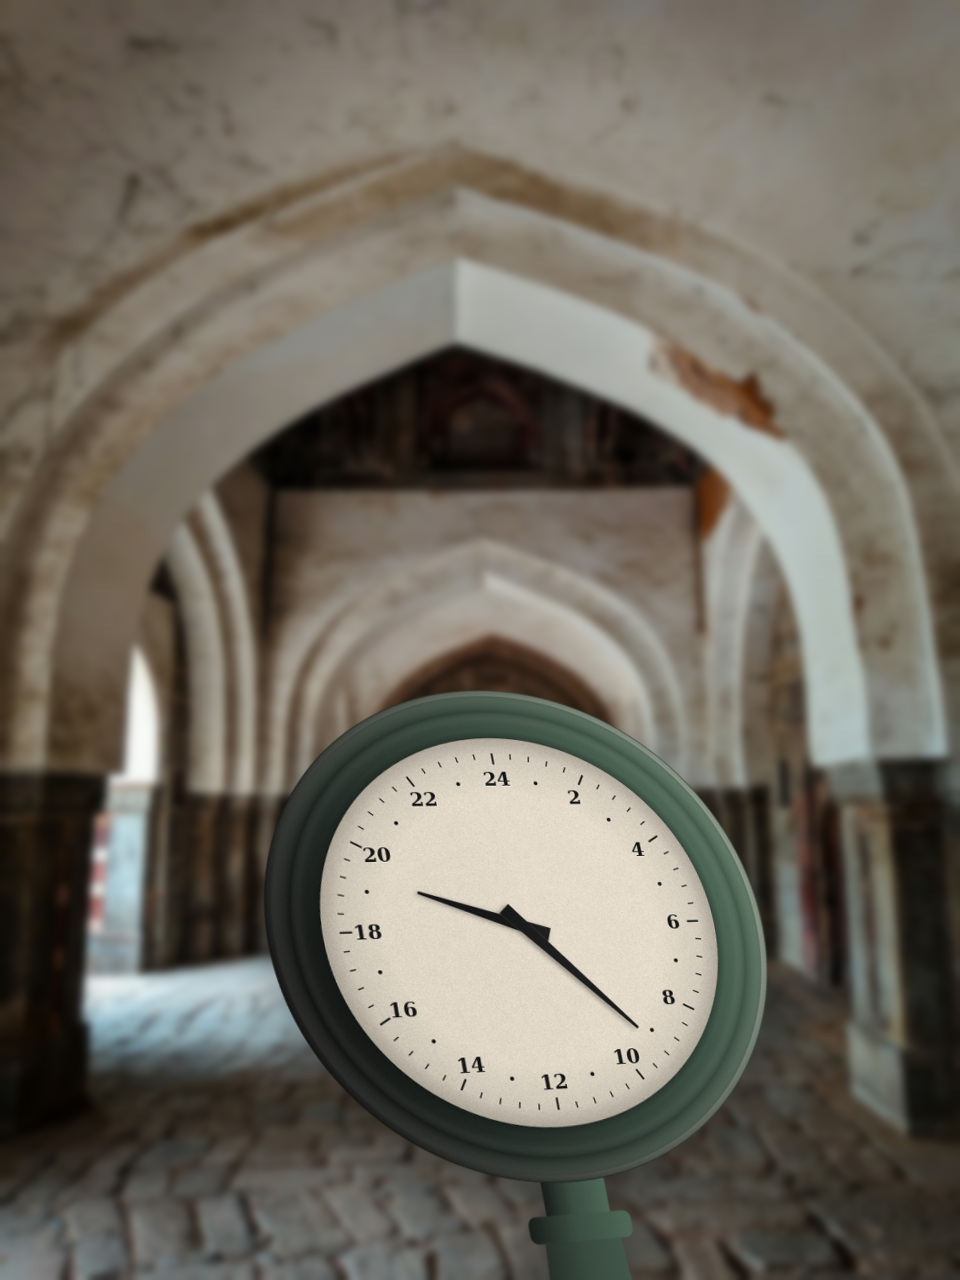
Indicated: 19 h 23 min
